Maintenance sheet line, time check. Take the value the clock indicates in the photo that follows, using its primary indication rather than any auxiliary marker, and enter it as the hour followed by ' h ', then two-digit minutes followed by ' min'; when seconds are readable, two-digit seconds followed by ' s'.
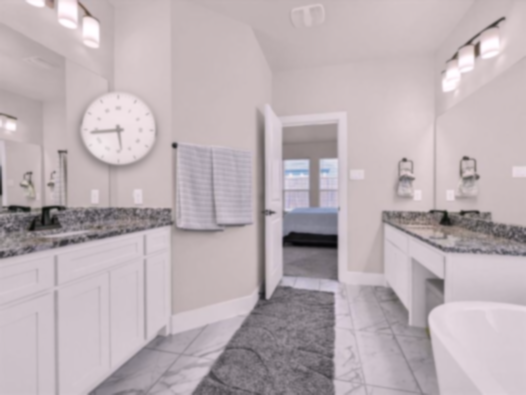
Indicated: 5 h 44 min
